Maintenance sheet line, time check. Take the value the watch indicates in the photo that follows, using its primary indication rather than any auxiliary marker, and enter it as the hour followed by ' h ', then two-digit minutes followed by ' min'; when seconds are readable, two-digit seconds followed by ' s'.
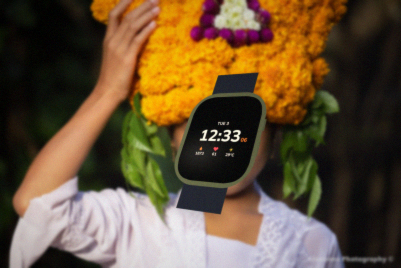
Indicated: 12 h 33 min
